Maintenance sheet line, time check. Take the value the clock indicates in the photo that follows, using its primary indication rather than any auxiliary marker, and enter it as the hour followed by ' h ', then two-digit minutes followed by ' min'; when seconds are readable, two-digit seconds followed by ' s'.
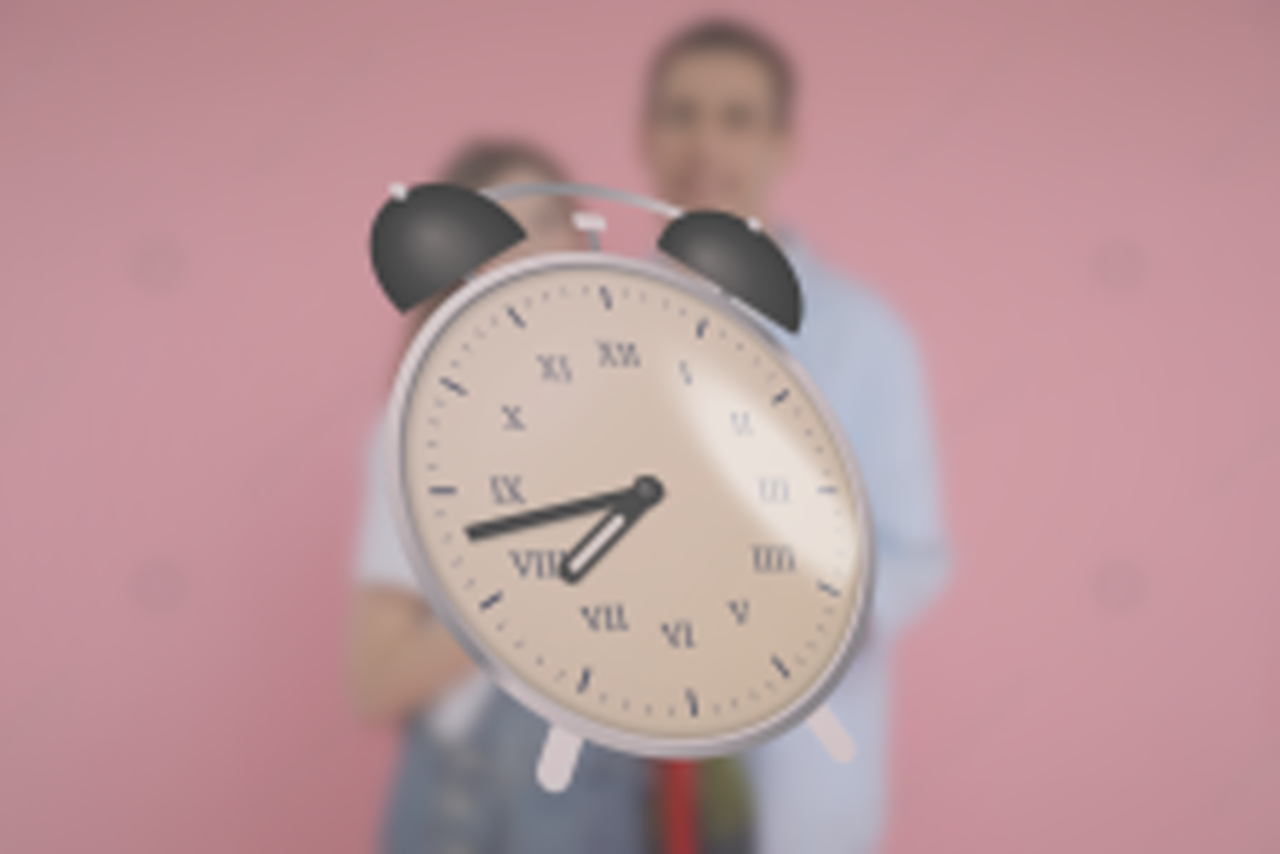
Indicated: 7 h 43 min
